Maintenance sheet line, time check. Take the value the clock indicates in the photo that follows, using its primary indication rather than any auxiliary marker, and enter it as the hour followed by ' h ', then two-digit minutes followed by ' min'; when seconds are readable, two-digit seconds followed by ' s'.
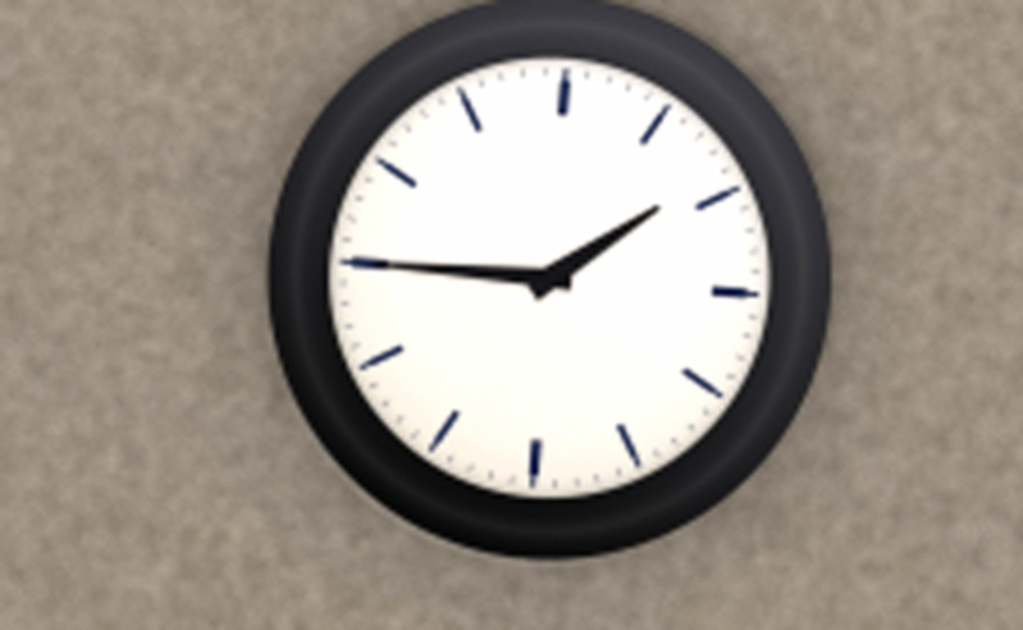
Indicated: 1 h 45 min
